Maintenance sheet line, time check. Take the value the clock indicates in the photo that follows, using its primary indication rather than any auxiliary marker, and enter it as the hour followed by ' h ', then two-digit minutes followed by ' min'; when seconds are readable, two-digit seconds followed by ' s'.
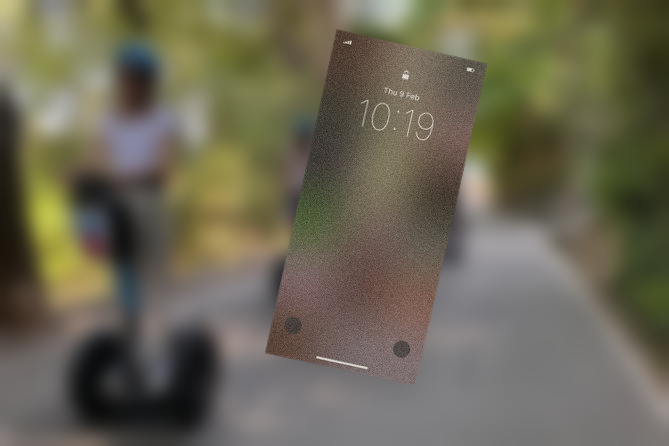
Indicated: 10 h 19 min
